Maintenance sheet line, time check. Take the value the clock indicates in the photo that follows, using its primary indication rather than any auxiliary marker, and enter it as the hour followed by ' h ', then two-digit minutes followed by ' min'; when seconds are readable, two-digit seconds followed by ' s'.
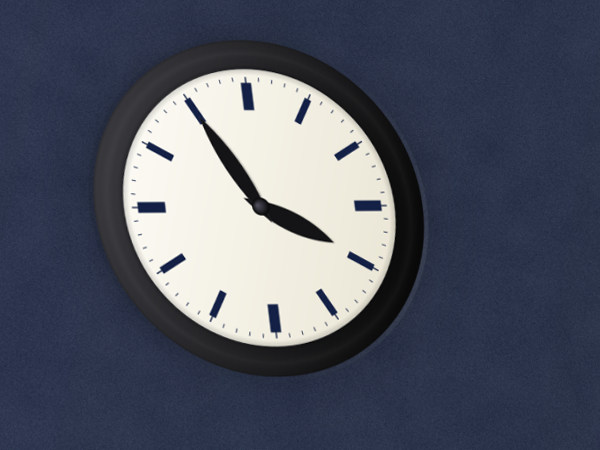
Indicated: 3 h 55 min
